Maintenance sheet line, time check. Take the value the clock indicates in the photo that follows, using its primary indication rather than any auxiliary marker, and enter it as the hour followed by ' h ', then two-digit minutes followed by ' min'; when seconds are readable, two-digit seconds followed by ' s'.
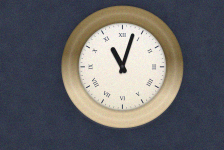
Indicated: 11 h 03 min
